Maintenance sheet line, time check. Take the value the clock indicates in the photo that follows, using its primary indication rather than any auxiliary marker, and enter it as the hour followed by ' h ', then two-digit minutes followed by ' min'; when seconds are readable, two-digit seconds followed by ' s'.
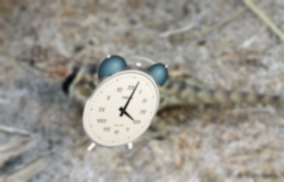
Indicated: 4 h 02 min
